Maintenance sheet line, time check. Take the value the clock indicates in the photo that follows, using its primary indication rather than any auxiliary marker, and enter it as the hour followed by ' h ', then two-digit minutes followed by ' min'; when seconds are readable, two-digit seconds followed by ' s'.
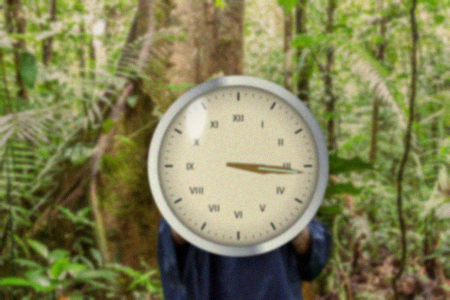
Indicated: 3 h 16 min
